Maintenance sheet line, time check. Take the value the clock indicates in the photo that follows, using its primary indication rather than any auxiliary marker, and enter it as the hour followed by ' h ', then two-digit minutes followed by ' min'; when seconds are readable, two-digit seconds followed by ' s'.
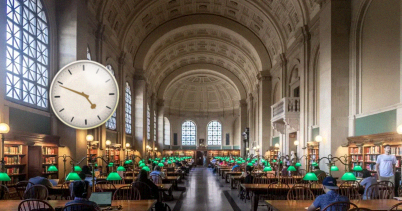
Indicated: 4 h 49 min
